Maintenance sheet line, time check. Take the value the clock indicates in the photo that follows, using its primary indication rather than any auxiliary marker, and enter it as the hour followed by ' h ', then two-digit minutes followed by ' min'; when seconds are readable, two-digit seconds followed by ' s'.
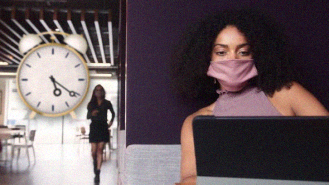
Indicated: 5 h 21 min
